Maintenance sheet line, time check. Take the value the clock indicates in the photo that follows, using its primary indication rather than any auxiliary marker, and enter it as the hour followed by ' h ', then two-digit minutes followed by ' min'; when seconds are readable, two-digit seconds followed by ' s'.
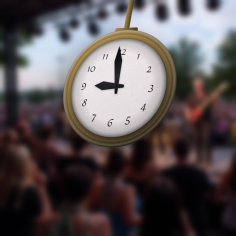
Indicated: 8 h 59 min
